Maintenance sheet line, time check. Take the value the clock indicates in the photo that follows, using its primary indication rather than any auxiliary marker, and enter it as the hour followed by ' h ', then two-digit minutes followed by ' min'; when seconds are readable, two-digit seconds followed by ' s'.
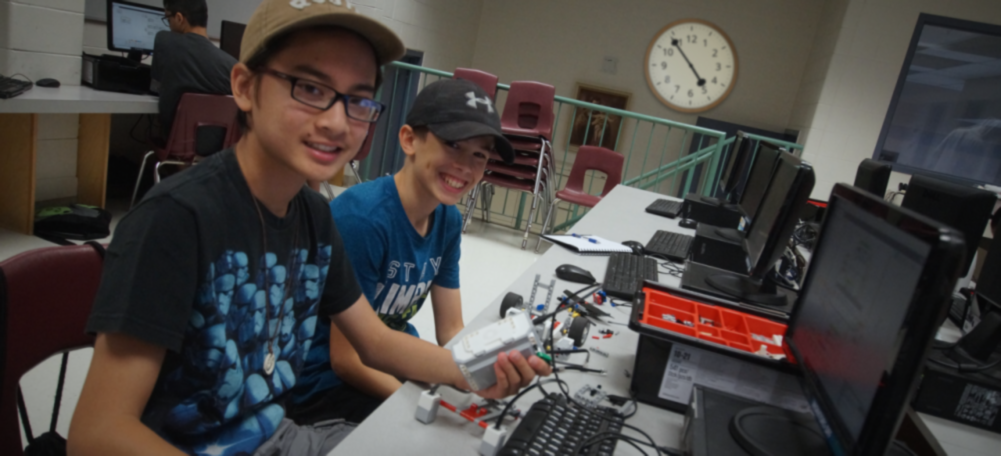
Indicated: 4 h 54 min
